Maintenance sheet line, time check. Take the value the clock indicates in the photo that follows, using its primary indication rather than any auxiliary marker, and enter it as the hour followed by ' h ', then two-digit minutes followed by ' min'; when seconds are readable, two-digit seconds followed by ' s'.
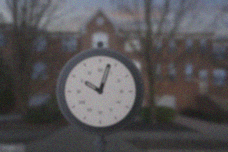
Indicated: 10 h 03 min
